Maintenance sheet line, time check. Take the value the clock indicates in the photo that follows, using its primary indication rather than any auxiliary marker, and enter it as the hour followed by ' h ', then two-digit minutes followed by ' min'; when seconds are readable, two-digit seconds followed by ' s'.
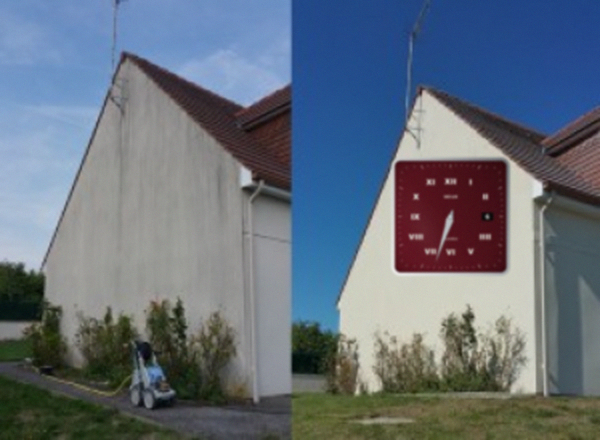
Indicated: 6 h 33 min
